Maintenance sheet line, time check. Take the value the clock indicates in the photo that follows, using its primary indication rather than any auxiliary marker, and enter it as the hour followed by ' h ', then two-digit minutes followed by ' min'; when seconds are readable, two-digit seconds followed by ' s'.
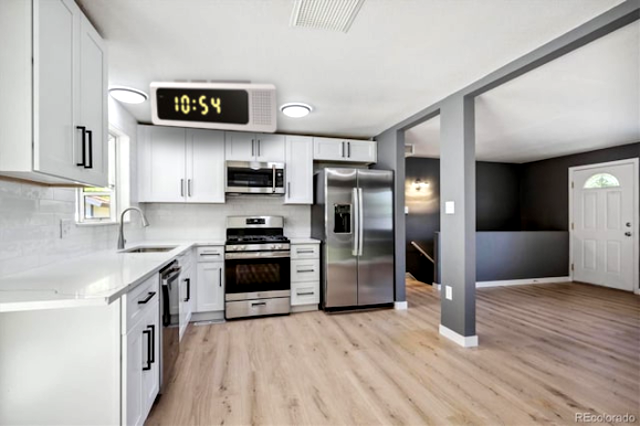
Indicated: 10 h 54 min
